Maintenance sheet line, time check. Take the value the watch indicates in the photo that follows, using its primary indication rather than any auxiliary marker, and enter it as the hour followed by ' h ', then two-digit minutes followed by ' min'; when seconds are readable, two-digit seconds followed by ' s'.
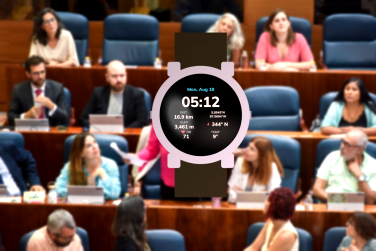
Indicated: 5 h 12 min
